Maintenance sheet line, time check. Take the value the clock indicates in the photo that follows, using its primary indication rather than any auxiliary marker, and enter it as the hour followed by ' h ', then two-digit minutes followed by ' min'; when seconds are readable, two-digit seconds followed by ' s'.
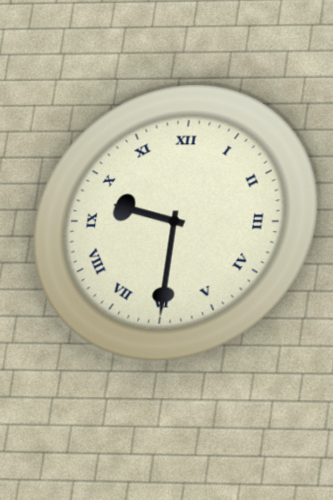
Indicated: 9 h 30 min
